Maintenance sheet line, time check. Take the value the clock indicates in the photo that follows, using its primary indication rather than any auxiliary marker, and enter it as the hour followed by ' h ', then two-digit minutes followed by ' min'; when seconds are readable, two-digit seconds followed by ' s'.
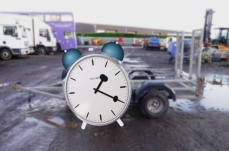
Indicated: 1 h 20 min
